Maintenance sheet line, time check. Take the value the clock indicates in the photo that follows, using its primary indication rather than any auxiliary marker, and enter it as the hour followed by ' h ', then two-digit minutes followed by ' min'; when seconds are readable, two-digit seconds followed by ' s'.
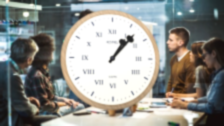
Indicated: 1 h 07 min
